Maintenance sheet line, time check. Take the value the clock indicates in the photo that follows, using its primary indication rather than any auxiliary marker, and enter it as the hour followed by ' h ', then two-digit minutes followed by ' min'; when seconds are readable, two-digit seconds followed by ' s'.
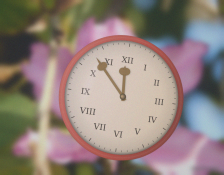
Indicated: 11 h 53 min
